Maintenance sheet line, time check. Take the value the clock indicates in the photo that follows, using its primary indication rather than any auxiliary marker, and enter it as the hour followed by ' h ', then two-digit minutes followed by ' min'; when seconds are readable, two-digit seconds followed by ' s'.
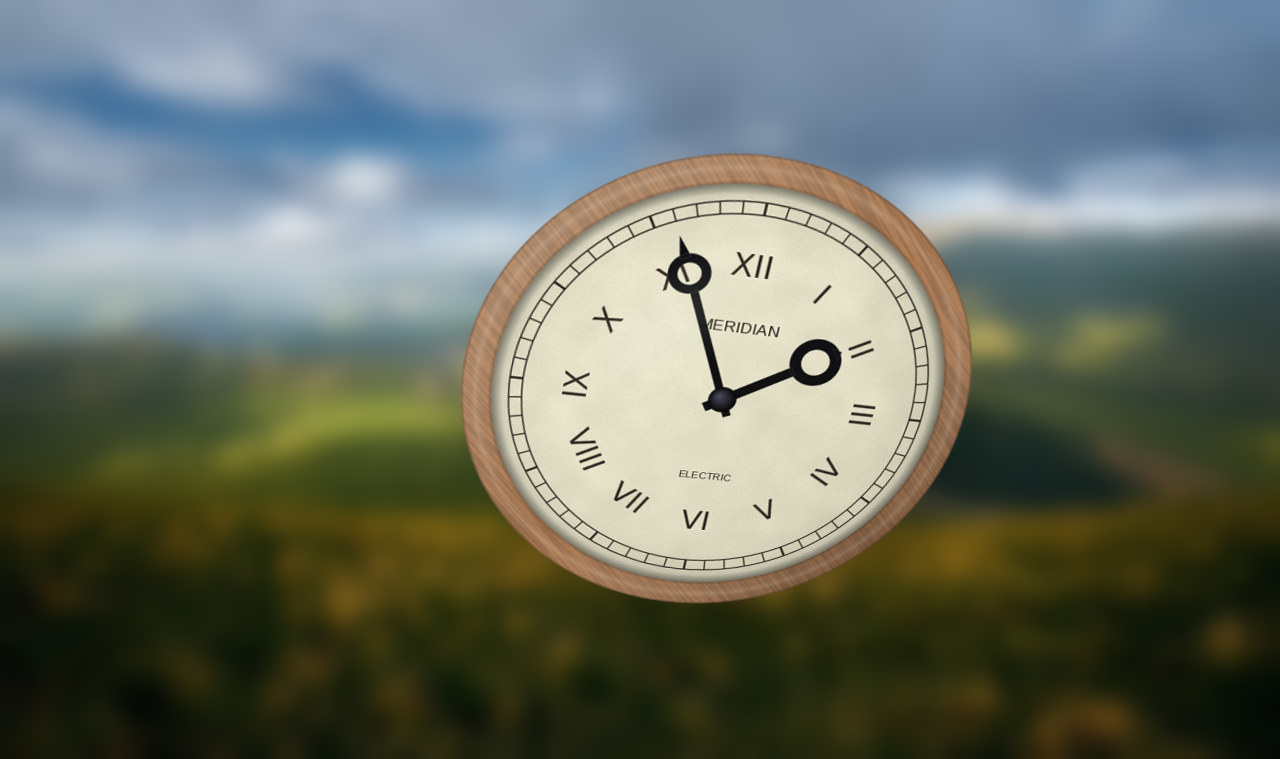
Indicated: 1 h 56 min
